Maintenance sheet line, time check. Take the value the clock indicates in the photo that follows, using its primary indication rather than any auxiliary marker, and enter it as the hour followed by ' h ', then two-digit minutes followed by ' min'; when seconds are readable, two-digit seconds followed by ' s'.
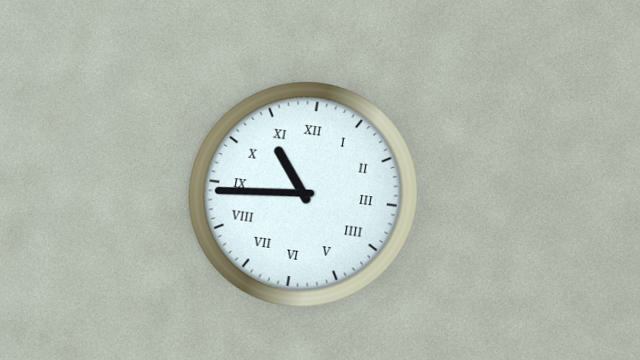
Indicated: 10 h 44 min
